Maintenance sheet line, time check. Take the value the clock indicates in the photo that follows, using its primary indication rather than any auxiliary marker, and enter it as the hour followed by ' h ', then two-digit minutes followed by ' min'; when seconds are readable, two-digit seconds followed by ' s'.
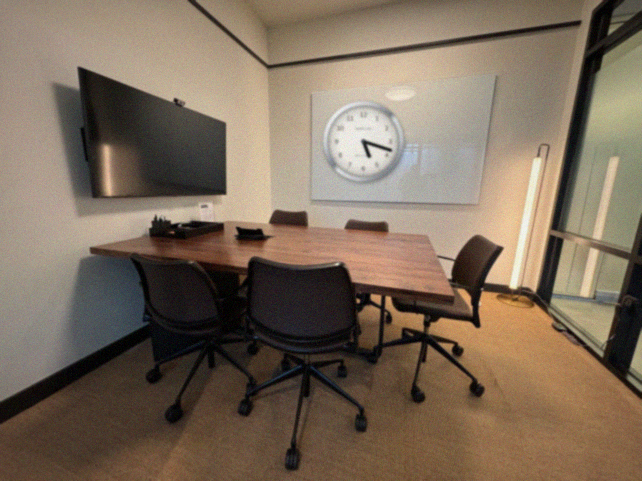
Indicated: 5 h 18 min
